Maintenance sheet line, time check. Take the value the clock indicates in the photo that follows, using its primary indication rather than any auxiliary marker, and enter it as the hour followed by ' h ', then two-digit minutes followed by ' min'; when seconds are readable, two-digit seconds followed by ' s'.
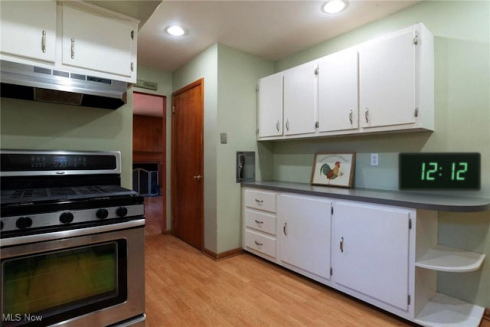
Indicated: 12 h 12 min
